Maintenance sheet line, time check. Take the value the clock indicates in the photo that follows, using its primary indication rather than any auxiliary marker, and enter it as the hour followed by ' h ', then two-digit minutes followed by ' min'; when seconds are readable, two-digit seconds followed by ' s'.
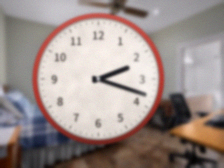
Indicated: 2 h 18 min
